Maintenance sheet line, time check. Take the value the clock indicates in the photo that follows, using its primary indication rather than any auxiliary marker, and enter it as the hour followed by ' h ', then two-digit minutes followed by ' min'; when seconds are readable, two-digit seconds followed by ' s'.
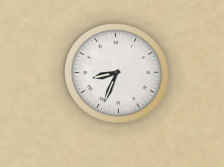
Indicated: 8 h 34 min
